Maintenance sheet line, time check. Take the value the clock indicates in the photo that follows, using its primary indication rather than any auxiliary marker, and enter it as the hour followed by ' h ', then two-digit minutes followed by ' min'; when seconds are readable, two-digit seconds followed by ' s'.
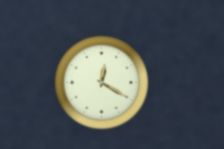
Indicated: 12 h 20 min
